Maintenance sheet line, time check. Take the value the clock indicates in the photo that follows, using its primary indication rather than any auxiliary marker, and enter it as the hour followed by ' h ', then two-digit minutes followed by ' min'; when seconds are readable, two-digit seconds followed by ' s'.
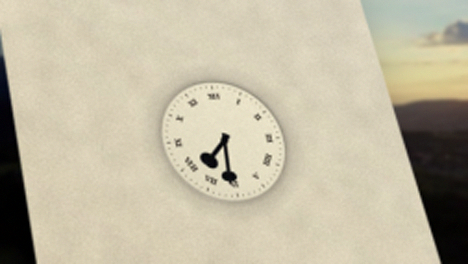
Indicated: 7 h 31 min
